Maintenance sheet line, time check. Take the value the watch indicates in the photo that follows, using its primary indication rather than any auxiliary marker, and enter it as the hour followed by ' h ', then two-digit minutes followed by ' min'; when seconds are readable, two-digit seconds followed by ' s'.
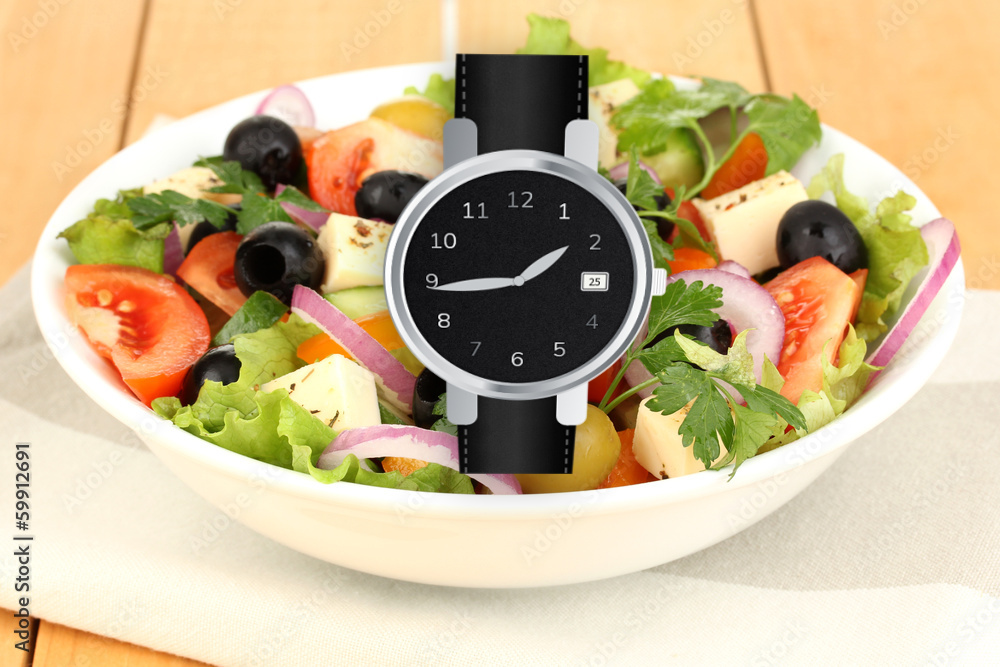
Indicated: 1 h 44 min
